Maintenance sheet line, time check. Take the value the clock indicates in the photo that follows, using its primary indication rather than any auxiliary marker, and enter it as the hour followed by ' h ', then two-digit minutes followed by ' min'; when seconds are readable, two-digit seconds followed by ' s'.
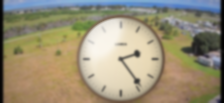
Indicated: 2 h 24 min
